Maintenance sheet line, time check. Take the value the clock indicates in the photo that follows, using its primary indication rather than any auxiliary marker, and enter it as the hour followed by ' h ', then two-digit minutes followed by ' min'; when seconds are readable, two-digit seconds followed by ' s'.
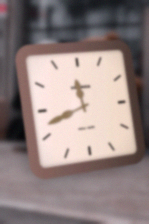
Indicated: 11 h 42 min
